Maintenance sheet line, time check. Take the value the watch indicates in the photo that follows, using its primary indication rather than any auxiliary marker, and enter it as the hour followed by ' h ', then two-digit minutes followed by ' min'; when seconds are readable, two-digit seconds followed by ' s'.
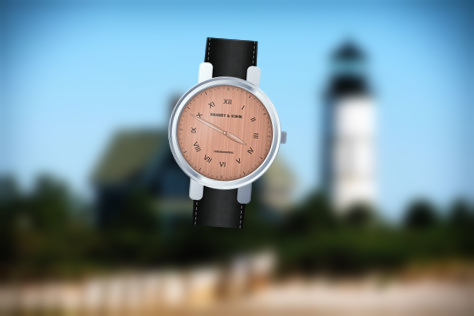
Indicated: 3 h 49 min
